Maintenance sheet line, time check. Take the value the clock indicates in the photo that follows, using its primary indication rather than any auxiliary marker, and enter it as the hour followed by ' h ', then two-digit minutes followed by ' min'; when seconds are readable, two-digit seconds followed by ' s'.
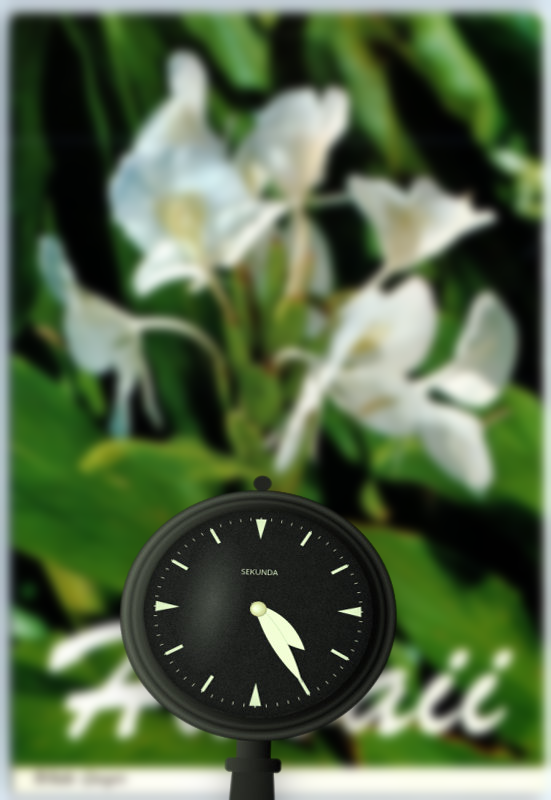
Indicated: 4 h 25 min
